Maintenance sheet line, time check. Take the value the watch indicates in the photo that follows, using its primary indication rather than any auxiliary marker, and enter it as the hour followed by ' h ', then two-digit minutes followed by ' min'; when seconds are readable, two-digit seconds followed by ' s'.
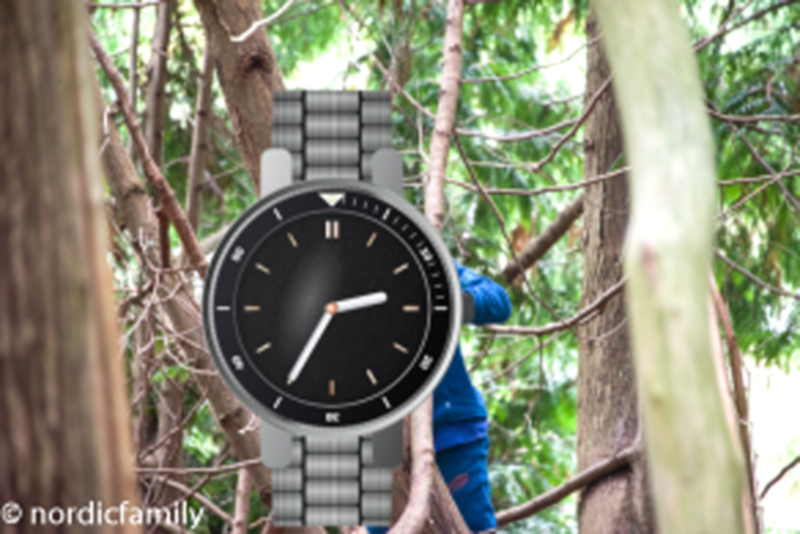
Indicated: 2 h 35 min
